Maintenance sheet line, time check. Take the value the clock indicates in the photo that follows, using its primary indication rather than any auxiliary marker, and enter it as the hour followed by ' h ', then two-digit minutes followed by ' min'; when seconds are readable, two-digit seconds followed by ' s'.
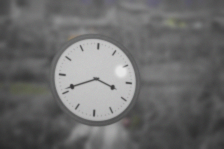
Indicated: 3 h 41 min
